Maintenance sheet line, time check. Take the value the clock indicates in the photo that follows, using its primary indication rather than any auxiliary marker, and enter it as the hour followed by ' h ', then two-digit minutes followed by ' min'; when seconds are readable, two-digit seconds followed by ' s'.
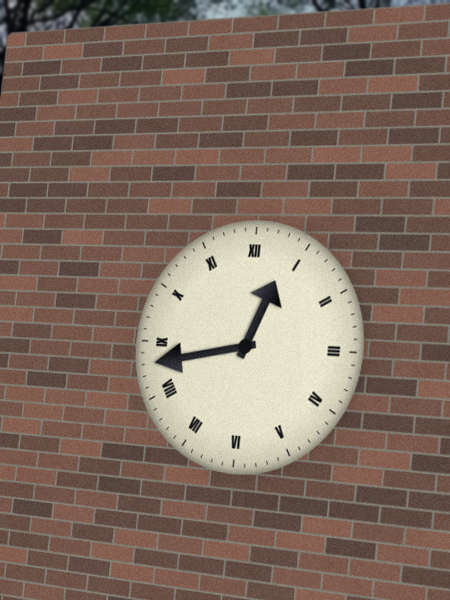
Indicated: 12 h 43 min
